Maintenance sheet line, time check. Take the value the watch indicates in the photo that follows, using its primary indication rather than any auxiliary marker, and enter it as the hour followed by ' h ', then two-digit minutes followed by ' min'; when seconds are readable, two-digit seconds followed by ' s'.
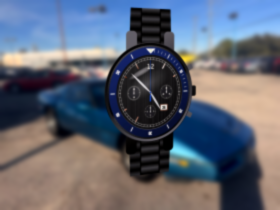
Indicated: 4 h 52 min
